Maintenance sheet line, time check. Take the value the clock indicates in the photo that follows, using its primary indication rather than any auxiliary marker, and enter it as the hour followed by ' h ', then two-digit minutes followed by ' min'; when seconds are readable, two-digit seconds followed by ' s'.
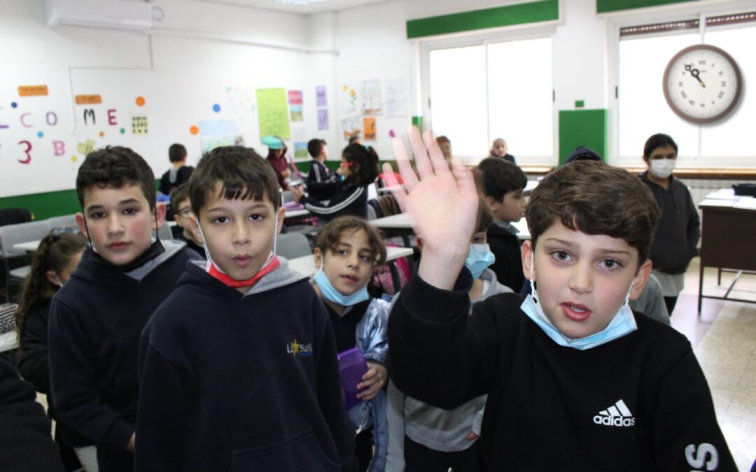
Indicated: 10 h 53 min
